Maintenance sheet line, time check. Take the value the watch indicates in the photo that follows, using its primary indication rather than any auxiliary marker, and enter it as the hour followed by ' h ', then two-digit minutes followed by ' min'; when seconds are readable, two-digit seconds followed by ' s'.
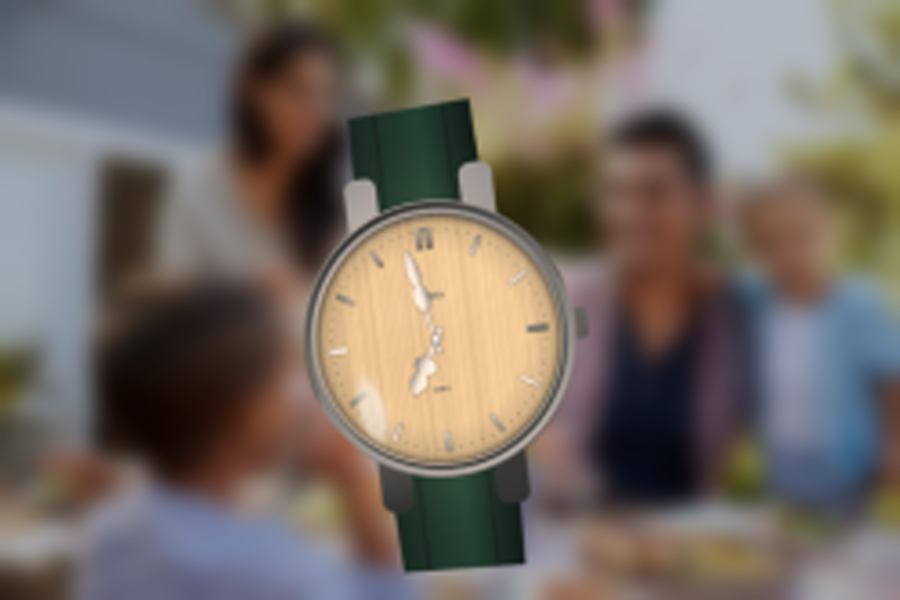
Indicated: 6 h 58 min
